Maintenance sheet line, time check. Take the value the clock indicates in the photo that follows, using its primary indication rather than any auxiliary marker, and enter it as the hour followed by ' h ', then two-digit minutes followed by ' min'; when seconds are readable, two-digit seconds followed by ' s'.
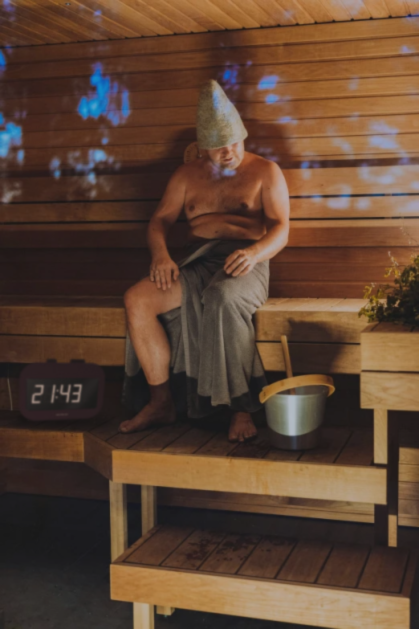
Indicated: 21 h 43 min
